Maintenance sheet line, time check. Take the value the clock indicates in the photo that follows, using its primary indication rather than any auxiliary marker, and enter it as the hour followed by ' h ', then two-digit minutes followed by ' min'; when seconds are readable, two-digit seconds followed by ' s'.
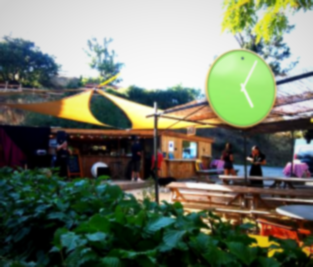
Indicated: 5 h 05 min
